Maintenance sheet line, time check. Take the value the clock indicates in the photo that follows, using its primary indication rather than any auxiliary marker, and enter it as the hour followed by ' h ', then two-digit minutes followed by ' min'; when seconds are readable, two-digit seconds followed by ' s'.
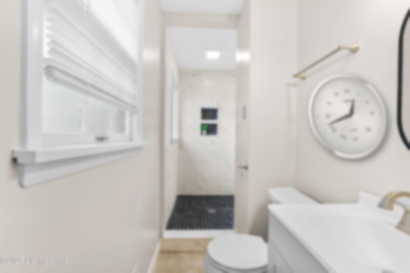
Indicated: 12 h 42 min
